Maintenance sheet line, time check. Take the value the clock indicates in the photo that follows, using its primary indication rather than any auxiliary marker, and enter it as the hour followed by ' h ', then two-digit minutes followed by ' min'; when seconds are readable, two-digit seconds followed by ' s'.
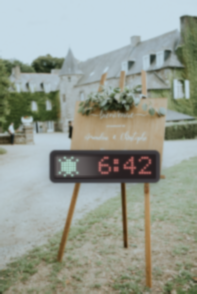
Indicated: 6 h 42 min
